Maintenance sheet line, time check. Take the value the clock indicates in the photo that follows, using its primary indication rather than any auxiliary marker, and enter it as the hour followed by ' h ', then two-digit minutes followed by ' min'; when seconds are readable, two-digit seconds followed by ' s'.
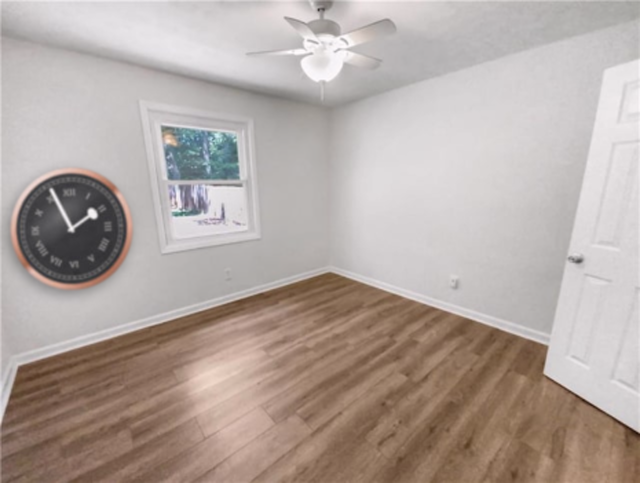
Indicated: 1 h 56 min
